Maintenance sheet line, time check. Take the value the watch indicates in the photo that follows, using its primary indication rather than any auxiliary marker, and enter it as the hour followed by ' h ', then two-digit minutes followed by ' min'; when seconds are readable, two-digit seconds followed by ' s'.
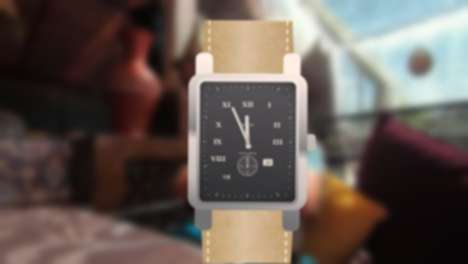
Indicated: 11 h 56 min
